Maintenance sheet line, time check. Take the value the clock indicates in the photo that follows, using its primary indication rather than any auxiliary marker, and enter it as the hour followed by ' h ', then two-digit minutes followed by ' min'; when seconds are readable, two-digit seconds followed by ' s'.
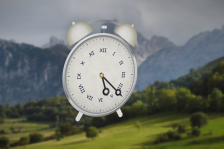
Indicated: 5 h 22 min
